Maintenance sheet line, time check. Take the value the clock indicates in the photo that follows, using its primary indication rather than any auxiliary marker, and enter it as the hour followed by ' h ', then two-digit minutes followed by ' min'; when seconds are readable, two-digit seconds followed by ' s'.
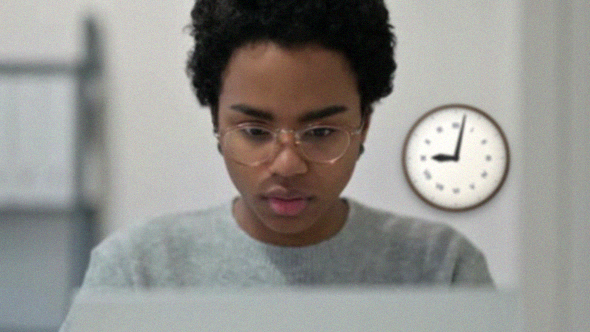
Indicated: 9 h 02 min
